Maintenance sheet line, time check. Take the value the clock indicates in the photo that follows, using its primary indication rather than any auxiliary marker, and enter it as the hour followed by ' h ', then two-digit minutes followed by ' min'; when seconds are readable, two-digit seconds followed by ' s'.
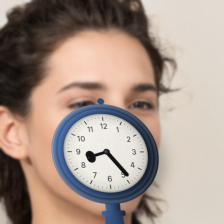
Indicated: 8 h 24 min
